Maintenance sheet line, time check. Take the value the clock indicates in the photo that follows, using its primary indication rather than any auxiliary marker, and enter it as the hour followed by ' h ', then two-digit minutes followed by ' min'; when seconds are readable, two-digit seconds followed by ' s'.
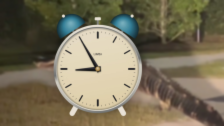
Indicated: 8 h 55 min
